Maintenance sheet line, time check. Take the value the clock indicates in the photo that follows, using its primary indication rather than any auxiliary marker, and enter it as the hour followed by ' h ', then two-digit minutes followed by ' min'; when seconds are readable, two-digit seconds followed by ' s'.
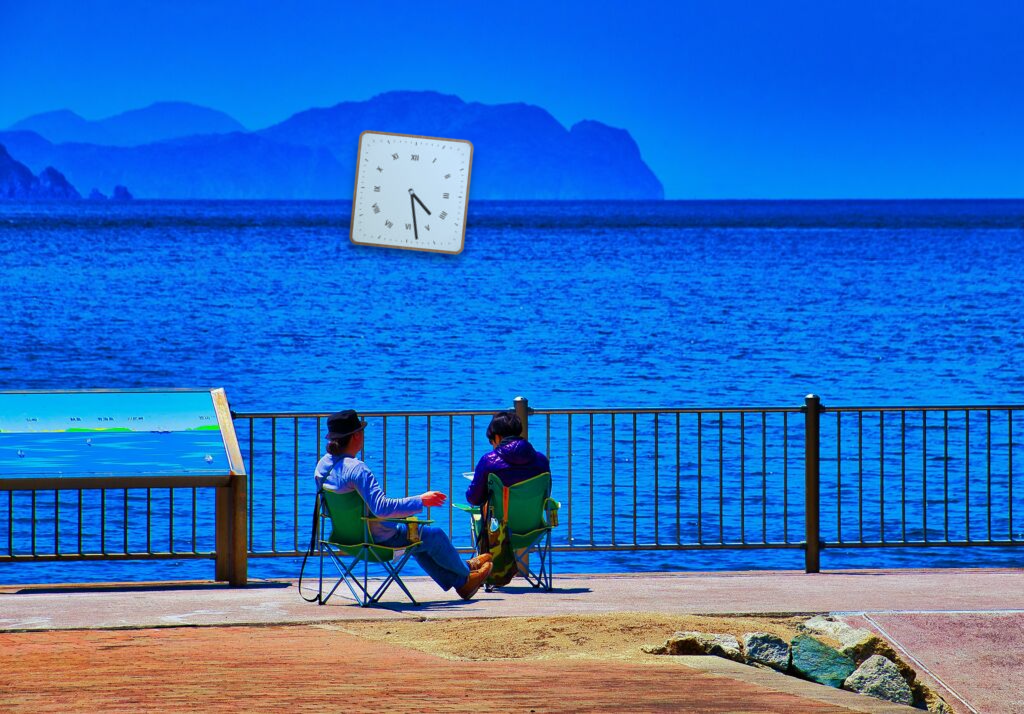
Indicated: 4 h 28 min
